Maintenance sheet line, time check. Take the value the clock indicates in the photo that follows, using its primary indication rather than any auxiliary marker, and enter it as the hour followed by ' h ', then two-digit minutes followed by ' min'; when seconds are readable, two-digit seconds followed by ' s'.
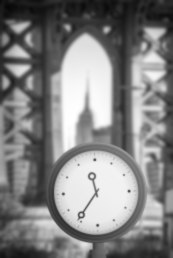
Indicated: 11 h 36 min
